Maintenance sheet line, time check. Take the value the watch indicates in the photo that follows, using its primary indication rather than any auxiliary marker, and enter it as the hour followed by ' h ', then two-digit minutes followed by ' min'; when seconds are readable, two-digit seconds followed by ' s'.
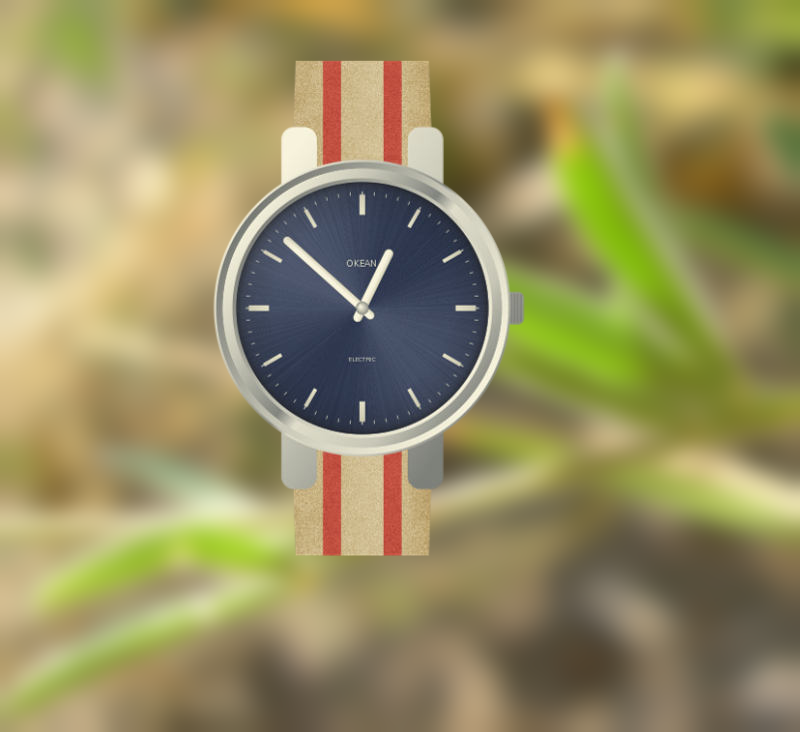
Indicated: 12 h 52 min
